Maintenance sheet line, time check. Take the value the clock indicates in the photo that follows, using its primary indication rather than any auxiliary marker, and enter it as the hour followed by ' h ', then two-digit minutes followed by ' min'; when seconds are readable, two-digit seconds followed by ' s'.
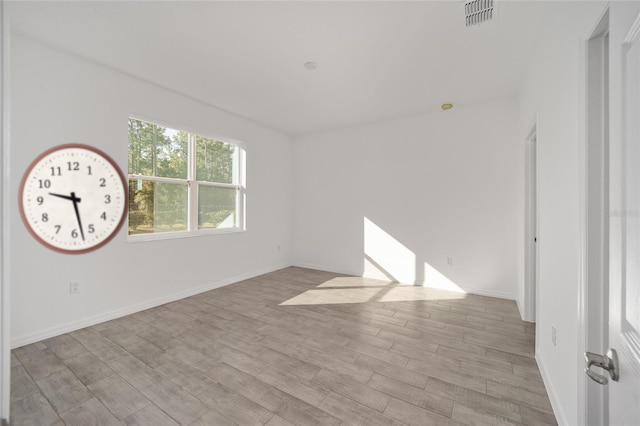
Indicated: 9 h 28 min
